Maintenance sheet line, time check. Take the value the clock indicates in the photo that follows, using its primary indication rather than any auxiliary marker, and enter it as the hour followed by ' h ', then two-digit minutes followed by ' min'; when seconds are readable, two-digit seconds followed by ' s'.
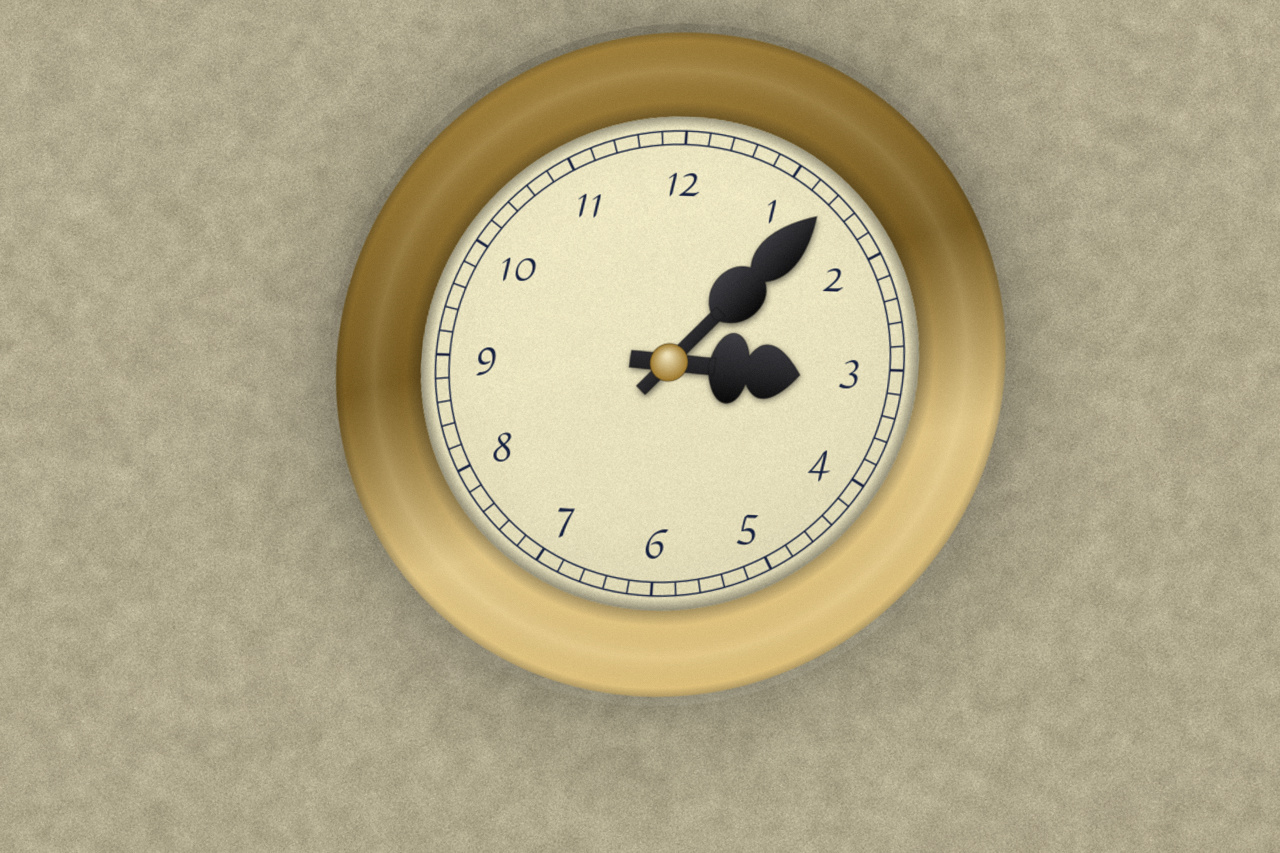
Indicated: 3 h 07 min
